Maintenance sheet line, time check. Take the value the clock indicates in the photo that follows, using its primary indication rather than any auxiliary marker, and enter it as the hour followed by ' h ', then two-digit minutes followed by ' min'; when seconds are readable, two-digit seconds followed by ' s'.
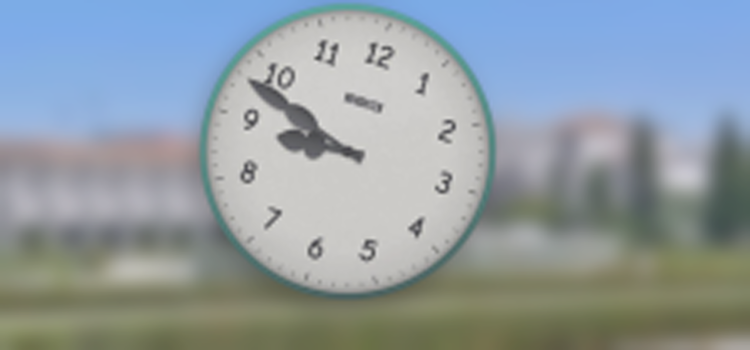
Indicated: 8 h 48 min
